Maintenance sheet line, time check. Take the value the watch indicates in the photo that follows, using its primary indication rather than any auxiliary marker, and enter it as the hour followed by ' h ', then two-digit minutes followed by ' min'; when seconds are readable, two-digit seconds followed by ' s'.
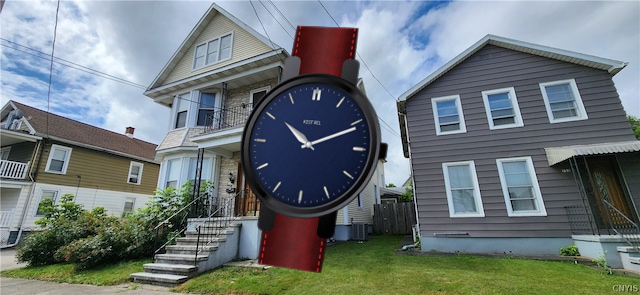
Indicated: 10 h 11 min
